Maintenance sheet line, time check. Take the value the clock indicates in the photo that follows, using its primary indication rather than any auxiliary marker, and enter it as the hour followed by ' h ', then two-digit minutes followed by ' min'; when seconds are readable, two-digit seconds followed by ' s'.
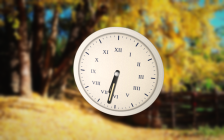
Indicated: 6 h 32 min
